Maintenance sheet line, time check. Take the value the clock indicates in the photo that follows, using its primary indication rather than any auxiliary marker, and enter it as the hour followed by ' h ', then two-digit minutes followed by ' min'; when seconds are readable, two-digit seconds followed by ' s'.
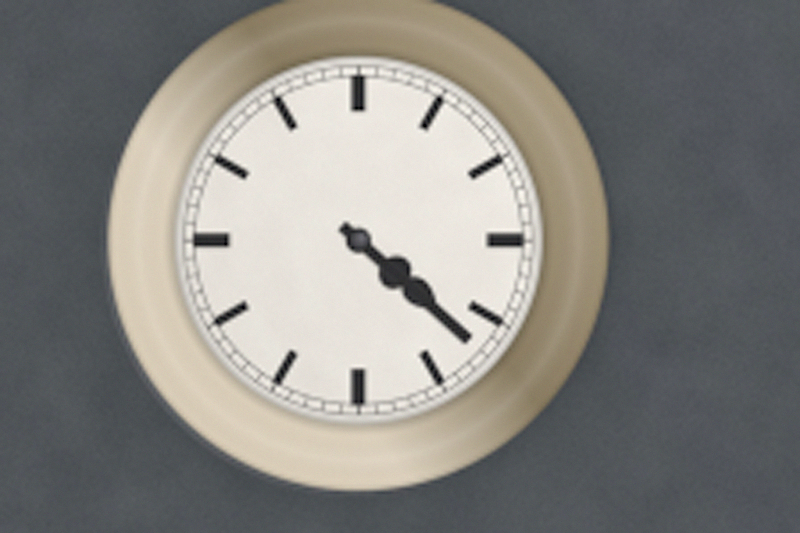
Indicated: 4 h 22 min
